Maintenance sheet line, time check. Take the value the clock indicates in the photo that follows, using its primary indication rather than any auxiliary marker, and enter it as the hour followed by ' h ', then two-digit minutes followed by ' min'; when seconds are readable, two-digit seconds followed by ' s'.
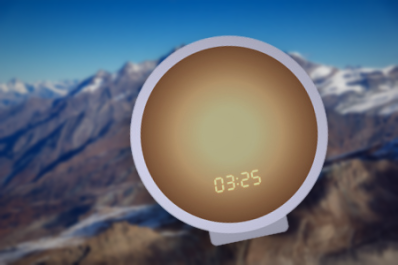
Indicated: 3 h 25 min
